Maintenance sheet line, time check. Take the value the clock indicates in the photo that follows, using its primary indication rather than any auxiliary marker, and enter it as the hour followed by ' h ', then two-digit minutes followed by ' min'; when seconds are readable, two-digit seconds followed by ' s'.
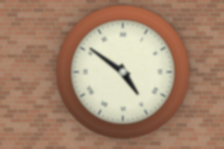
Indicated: 4 h 51 min
